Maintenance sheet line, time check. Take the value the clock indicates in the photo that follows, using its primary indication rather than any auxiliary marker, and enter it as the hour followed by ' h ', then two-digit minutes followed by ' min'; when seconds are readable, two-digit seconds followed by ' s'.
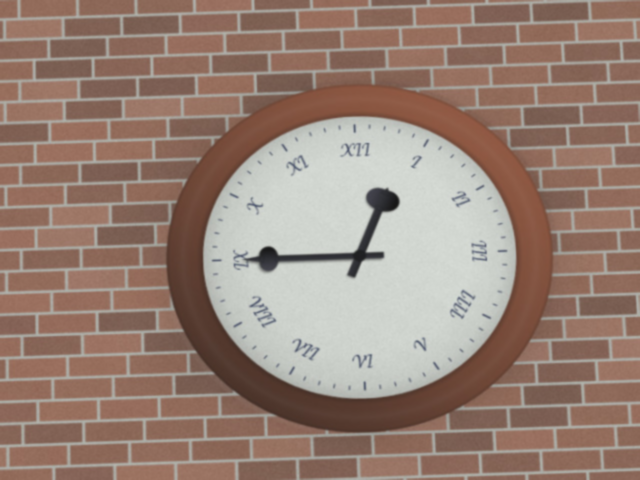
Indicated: 12 h 45 min
